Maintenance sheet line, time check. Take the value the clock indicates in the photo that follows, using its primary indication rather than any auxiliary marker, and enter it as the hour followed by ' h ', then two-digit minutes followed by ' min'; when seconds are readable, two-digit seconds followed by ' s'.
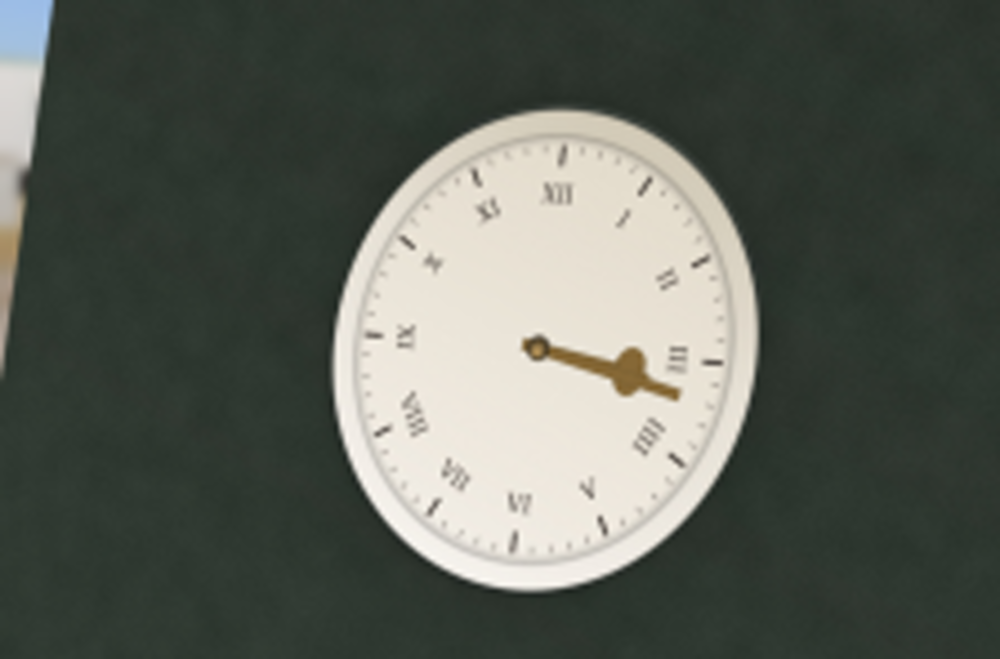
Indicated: 3 h 17 min
